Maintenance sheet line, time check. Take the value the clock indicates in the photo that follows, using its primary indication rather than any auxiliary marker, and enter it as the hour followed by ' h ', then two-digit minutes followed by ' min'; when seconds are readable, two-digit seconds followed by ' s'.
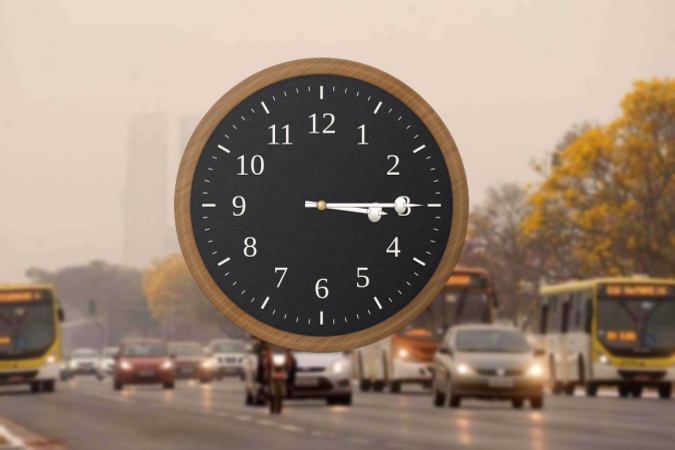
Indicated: 3 h 15 min
